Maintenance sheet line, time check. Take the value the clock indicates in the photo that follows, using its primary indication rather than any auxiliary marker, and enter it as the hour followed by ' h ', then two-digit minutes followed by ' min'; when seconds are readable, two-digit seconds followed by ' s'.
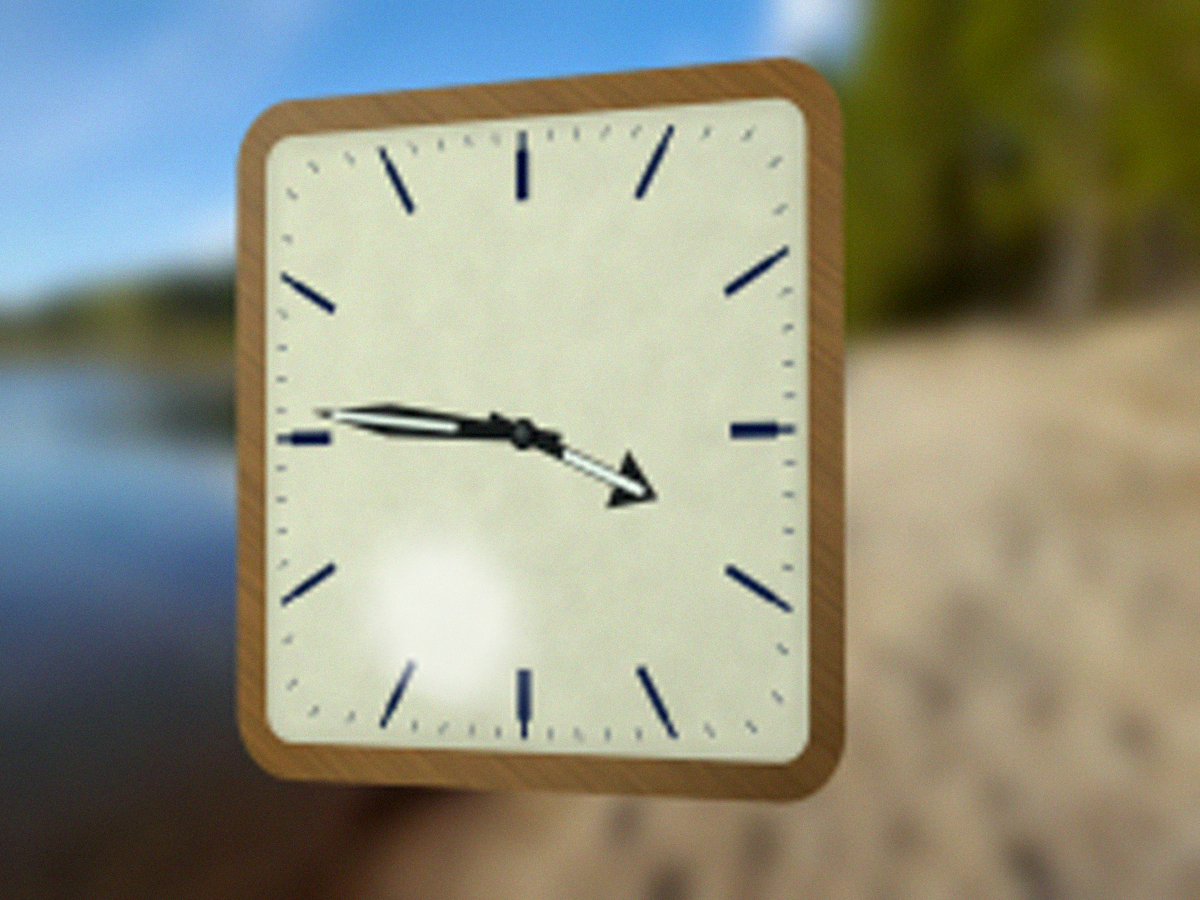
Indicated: 3 h 46 min
